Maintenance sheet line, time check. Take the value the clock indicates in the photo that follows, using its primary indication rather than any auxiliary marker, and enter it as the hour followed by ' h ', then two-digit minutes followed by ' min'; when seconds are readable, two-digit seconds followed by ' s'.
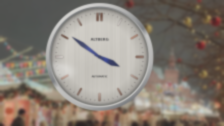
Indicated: 3 h 51 min
